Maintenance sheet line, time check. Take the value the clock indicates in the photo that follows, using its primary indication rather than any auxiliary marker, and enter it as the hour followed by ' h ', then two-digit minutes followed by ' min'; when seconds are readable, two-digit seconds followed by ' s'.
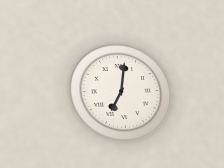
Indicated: 7 h 02 min
